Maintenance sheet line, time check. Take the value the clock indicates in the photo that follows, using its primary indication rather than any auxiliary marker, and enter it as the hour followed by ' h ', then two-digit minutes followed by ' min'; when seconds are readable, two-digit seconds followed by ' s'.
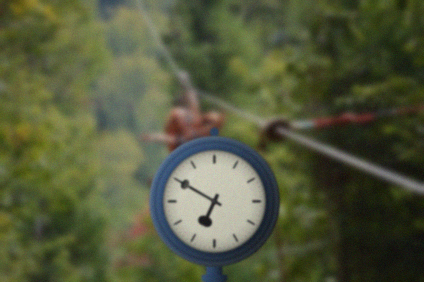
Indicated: 6 h 50 min
